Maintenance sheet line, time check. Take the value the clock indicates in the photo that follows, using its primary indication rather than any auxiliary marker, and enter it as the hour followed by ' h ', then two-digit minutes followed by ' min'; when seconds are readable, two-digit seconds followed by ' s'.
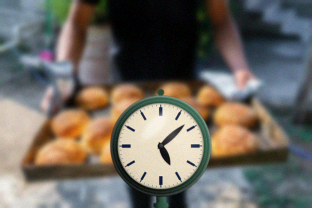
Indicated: 5 h 08 min
